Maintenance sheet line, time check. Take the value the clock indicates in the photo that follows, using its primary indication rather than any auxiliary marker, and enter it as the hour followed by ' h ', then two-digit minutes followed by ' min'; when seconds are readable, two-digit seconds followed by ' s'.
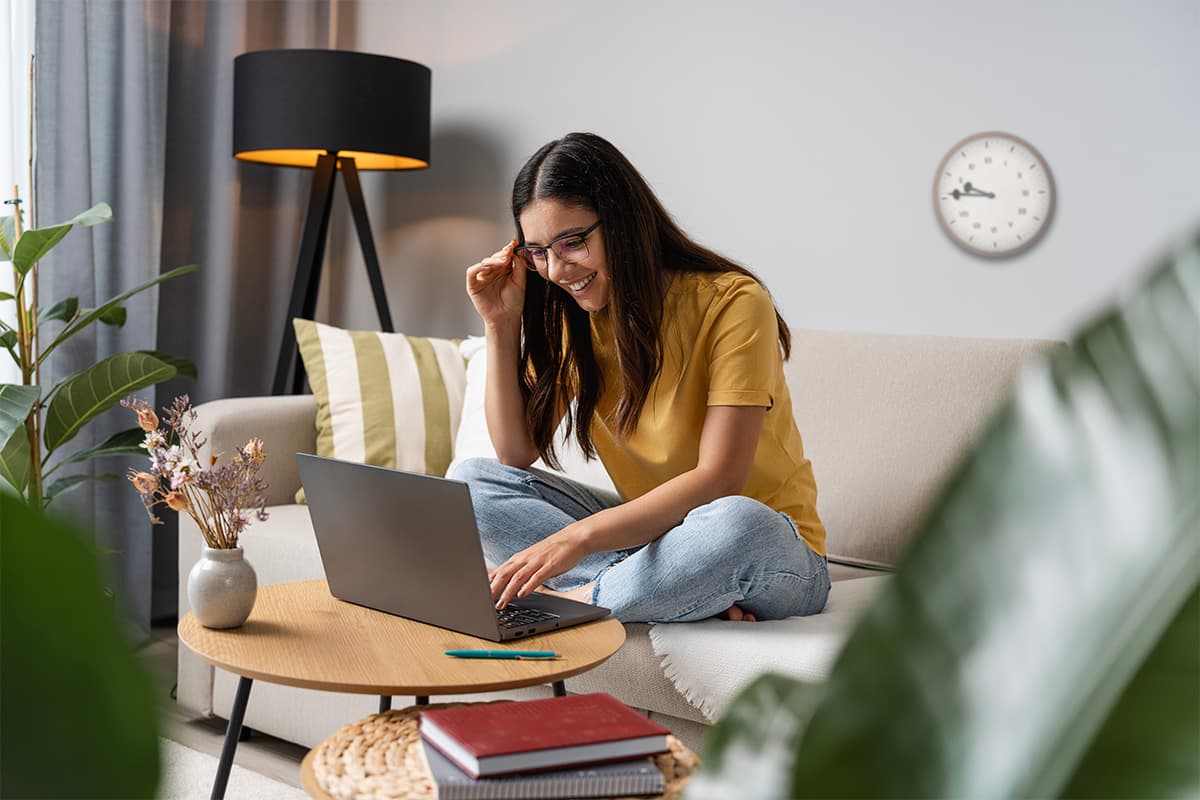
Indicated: 9 h 46 min
